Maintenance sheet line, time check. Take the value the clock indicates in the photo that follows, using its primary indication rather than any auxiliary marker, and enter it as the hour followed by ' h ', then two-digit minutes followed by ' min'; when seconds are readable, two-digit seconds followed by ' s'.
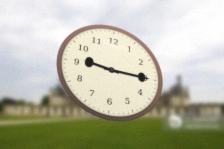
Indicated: 9 h 15 min
